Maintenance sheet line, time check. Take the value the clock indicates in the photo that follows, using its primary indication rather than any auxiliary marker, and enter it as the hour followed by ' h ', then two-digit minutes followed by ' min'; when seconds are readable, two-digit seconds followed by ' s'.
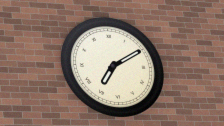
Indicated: 7 h 10 min
